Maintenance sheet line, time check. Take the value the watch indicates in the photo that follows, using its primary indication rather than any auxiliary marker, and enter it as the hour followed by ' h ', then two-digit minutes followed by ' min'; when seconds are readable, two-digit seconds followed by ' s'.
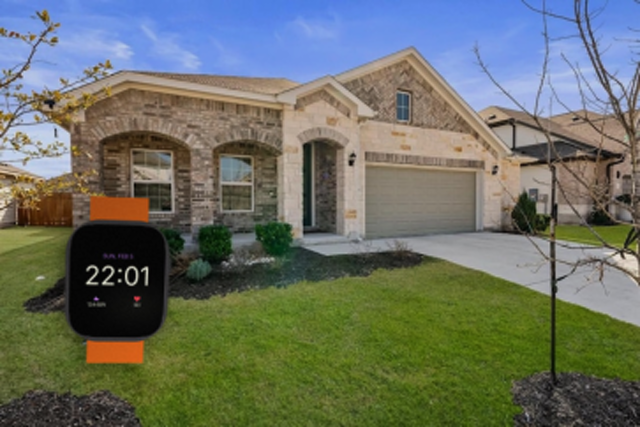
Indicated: 22 h 01 min
